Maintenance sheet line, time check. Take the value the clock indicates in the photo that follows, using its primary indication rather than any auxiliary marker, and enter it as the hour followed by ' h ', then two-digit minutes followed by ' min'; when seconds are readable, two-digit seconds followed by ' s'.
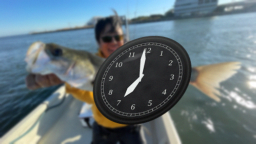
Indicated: 6 h 59 min
